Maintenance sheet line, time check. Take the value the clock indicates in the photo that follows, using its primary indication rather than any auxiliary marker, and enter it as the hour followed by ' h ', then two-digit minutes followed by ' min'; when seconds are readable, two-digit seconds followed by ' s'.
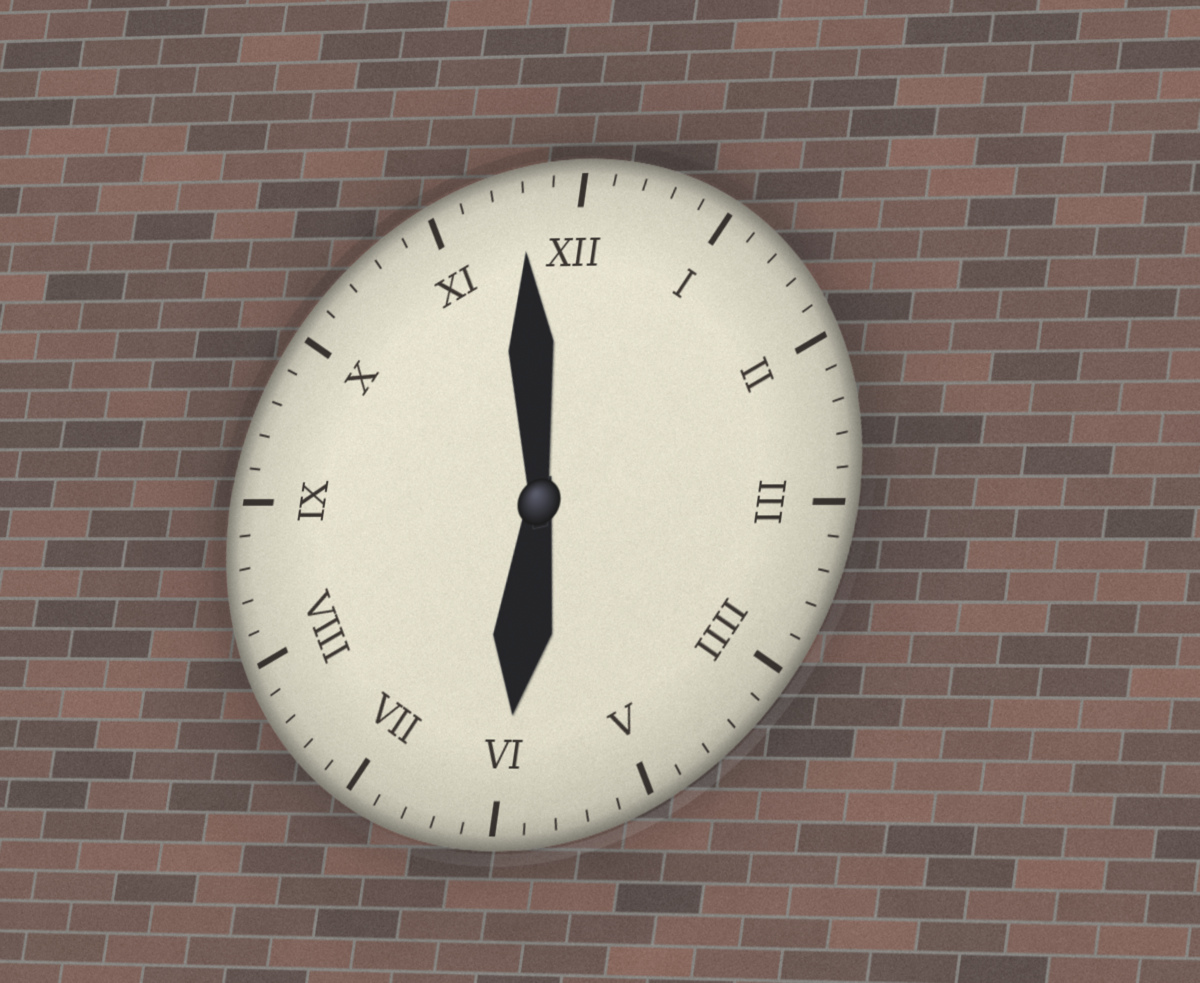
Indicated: 5 h 58 min
